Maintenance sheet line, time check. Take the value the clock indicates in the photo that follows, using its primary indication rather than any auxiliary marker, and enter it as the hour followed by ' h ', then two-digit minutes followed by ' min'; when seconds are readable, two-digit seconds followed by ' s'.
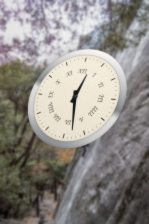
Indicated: 12 h 28 min
